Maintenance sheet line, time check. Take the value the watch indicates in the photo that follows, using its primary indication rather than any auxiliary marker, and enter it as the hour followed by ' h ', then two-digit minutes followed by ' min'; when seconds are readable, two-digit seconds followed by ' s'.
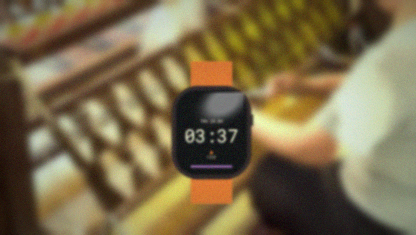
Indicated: 3 h 37 min
